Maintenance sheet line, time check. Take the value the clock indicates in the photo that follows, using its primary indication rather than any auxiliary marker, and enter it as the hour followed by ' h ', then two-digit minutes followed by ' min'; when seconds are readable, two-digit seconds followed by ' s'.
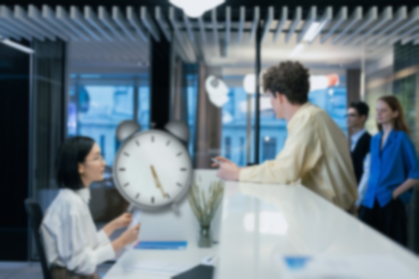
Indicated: 5 h 26 min
